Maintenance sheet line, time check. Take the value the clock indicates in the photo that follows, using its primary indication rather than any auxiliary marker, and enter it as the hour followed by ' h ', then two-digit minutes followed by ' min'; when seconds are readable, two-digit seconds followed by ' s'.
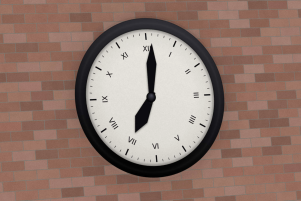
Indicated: 7 h 01 min
